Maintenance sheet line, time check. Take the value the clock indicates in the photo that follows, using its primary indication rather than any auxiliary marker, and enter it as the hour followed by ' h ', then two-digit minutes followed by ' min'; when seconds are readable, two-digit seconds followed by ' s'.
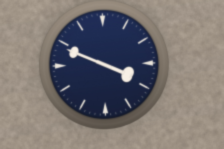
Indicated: 3 h 49 min
